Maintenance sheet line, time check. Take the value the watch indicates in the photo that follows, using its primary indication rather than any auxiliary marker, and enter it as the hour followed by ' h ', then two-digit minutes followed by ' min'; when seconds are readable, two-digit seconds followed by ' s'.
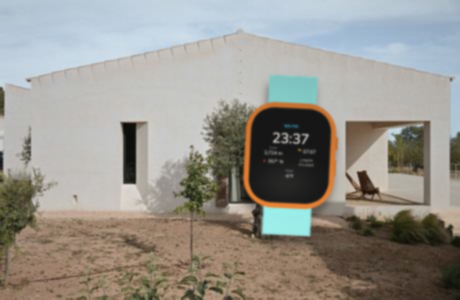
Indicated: 23 h 37 min
